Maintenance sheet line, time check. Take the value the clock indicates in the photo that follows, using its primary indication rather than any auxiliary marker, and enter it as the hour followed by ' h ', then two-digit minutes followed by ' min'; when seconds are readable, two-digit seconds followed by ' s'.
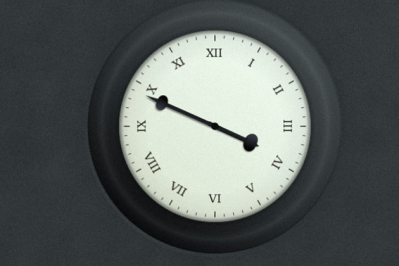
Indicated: 3 h 49 min
